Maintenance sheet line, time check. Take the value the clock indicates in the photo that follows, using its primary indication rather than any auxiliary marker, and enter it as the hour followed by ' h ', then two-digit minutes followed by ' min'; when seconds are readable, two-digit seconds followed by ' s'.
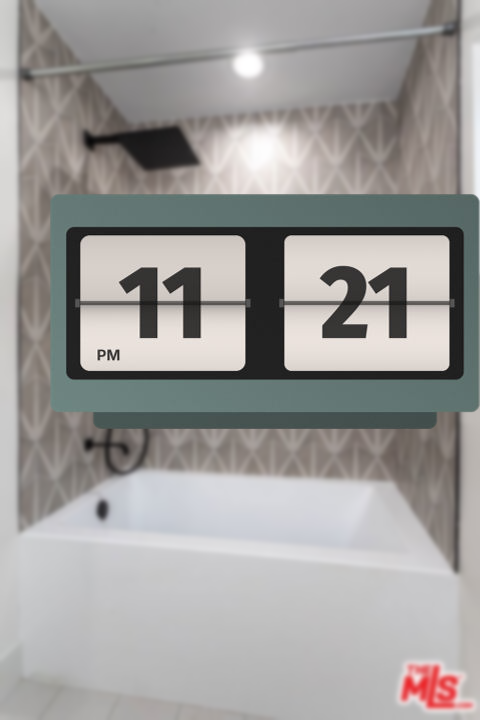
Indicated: 11 h 21 min
